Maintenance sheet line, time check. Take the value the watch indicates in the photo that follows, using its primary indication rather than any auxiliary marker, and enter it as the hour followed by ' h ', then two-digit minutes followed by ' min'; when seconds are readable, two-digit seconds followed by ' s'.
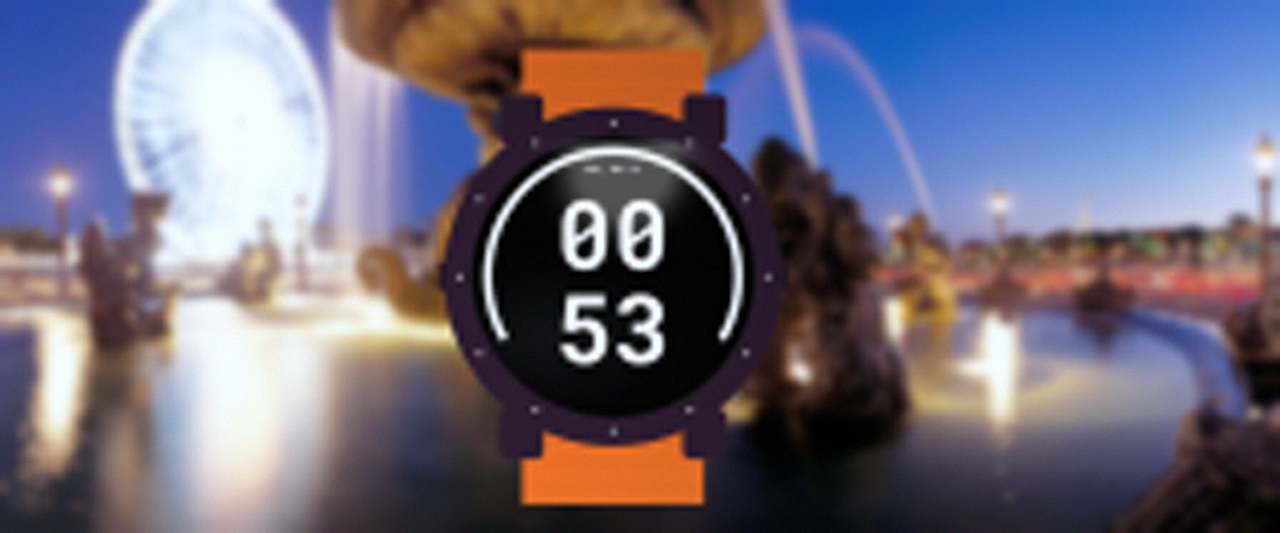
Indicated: 0 h 53 min
